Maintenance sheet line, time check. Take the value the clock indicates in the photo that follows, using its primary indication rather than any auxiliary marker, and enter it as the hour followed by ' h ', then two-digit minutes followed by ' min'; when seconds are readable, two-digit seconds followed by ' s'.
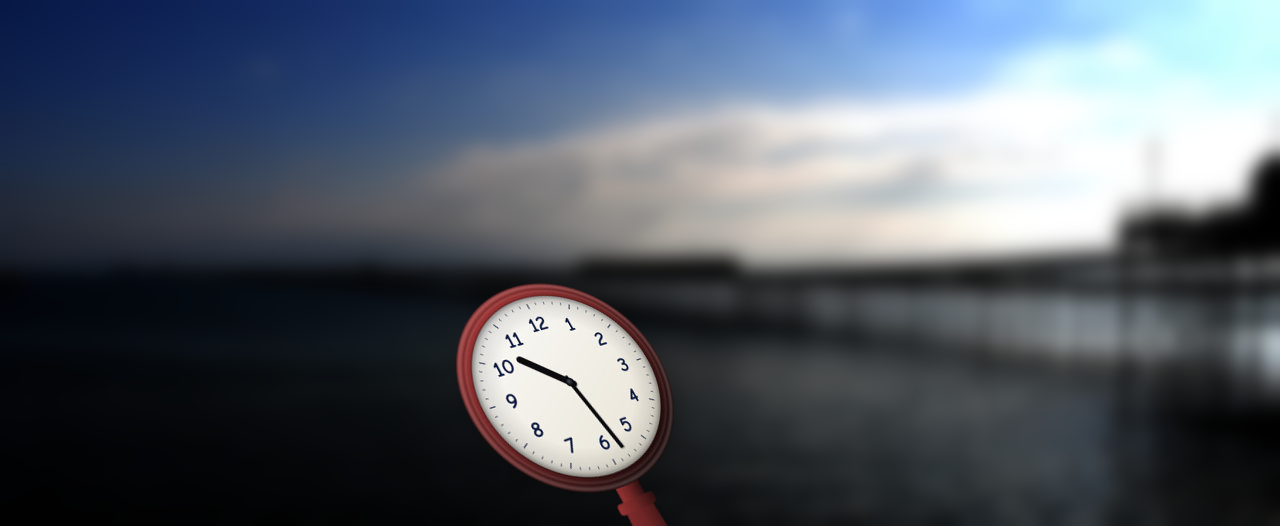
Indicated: 10 h 28 min
